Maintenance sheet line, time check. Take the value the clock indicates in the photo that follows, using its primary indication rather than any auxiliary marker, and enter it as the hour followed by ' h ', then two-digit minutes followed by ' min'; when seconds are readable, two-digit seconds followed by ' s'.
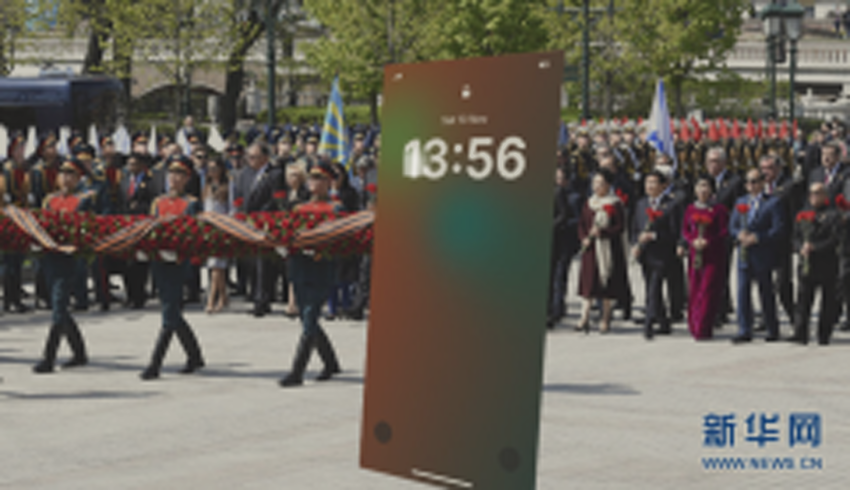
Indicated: 13 h 56 min
